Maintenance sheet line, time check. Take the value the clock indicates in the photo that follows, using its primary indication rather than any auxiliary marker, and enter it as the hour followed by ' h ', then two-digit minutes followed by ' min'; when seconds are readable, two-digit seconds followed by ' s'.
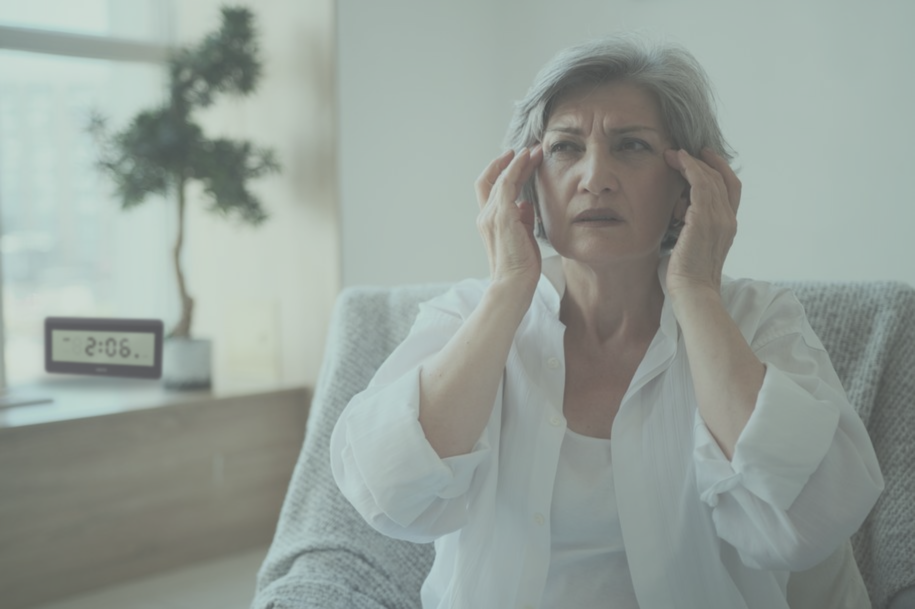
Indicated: 2 h 06 min
